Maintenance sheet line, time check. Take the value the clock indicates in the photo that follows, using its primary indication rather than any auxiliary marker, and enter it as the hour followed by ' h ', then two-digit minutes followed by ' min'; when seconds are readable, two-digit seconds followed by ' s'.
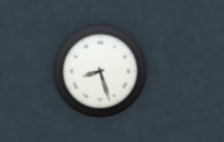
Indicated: 8 h 27 min
